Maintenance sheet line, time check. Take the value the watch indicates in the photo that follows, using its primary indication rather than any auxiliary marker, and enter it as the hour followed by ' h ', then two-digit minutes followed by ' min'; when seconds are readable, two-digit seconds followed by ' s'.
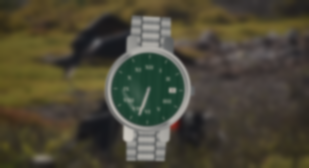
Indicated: 6 h 33 min
